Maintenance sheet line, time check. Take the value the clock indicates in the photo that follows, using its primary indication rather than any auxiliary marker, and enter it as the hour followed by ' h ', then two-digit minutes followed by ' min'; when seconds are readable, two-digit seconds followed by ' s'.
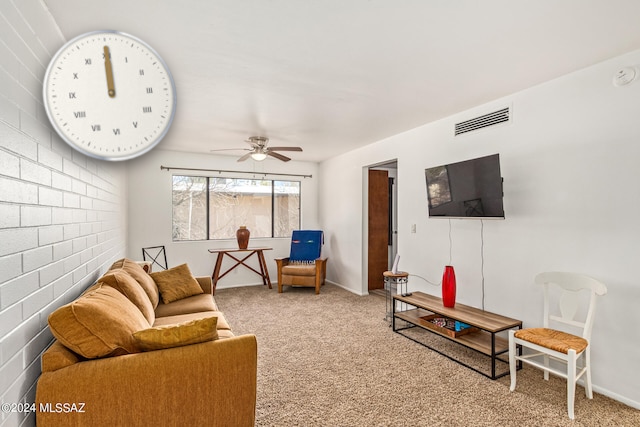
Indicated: 12 h 00 min
